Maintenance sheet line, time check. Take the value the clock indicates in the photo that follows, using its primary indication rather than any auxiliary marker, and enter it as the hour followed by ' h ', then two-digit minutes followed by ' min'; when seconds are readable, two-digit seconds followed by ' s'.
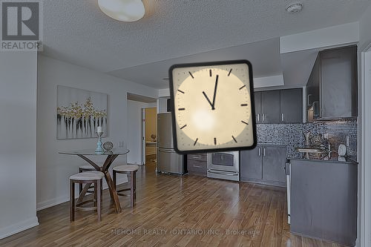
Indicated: 11 h 02 min
